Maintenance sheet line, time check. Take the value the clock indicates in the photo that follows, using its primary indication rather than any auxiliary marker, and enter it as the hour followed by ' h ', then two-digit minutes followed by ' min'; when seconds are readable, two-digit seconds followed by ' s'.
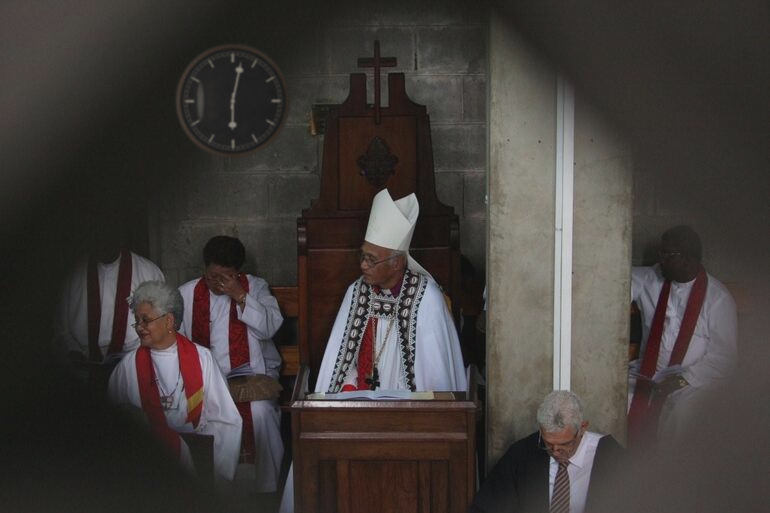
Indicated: 6 h 02 min
